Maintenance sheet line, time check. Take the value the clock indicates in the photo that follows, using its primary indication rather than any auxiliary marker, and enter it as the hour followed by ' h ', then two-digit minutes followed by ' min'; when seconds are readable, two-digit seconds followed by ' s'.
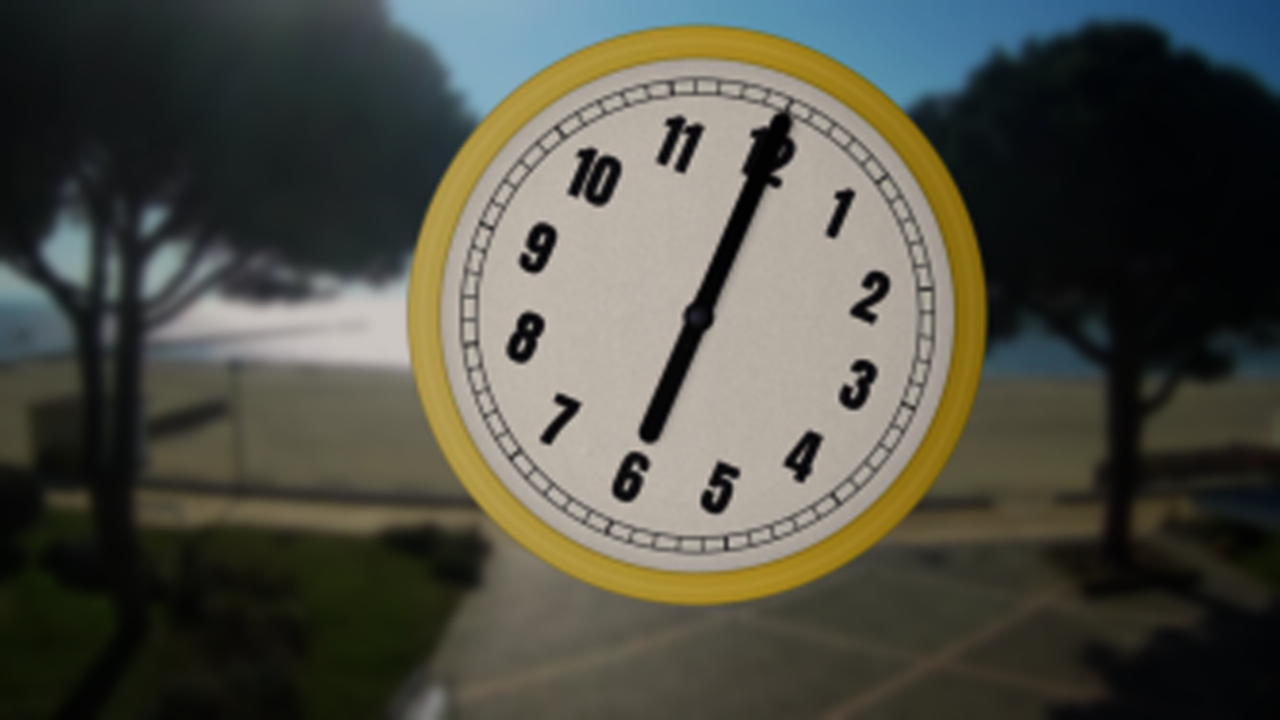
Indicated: 6 h 00 min
